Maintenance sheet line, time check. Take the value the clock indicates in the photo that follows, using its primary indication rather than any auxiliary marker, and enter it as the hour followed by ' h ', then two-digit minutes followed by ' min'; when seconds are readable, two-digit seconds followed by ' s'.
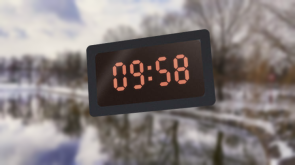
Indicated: 9 h 58 min
